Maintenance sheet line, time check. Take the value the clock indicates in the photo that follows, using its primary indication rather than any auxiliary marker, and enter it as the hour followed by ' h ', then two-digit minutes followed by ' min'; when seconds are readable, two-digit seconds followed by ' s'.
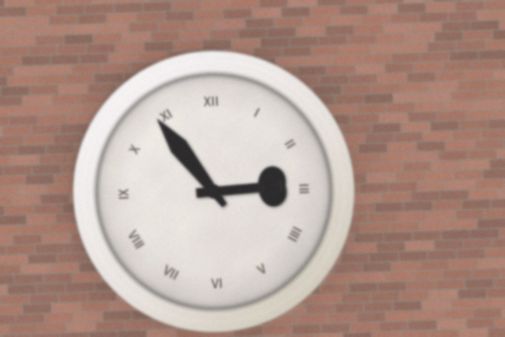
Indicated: 2 h 54 min
